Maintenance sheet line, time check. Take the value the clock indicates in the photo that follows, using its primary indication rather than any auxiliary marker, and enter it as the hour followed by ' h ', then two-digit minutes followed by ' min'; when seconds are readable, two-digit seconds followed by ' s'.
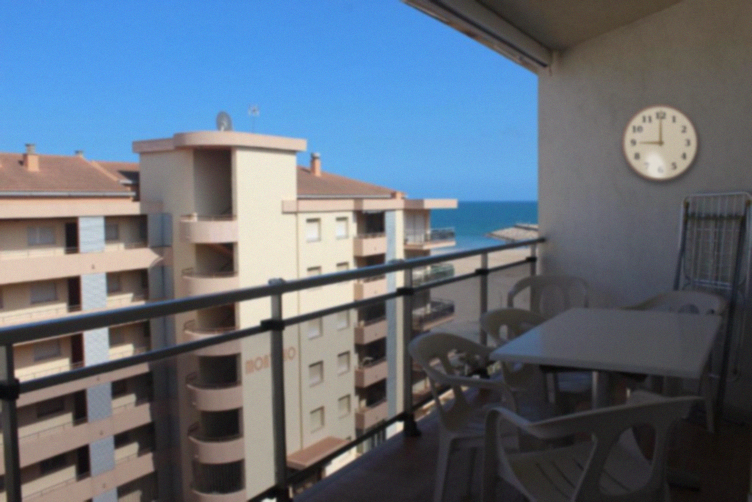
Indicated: 9 h 00 min
